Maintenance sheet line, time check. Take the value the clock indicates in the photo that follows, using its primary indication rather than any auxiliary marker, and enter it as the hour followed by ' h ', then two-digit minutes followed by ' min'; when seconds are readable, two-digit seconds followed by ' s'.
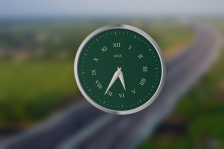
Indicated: 5 h 36 min
